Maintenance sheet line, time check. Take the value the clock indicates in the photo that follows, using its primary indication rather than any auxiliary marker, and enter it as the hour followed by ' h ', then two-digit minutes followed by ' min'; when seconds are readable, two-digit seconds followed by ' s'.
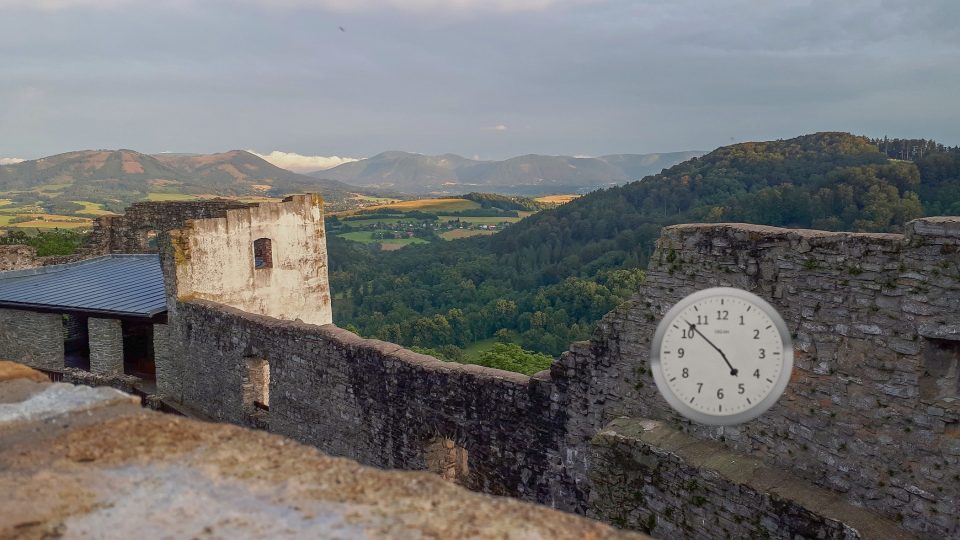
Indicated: 4 h 52 min
